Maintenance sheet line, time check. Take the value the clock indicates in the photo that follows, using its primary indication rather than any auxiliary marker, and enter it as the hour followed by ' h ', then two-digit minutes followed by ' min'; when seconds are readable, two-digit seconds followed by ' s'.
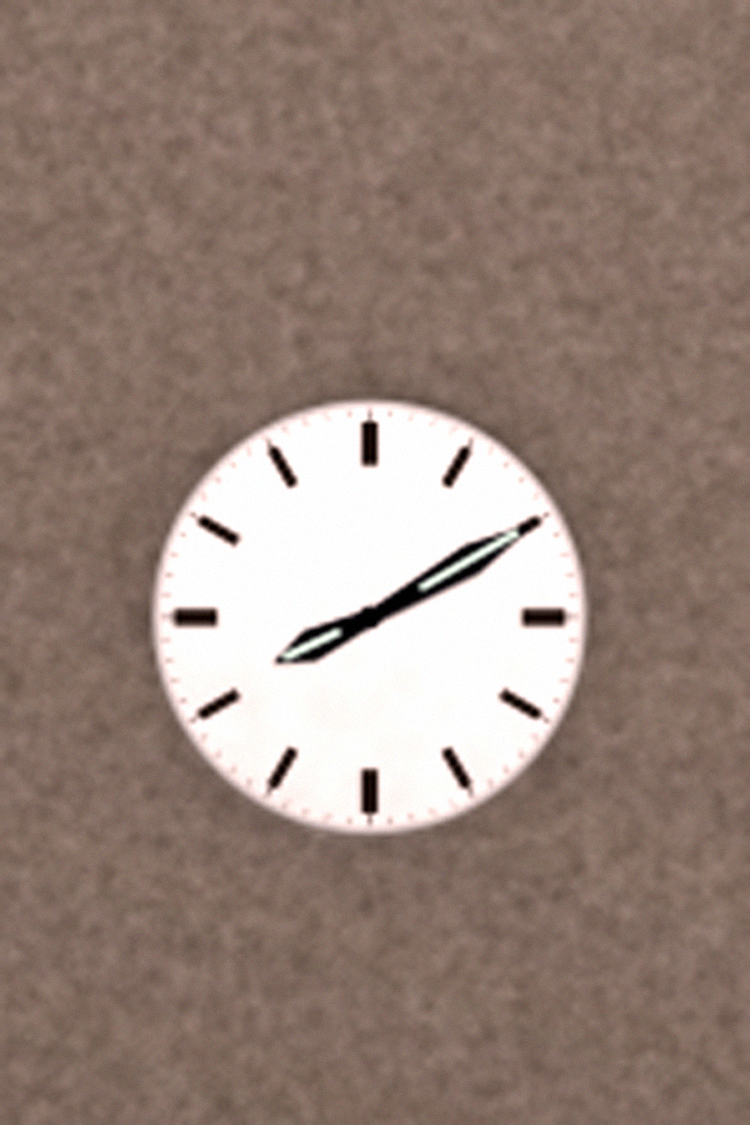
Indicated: 8 h 10 min
